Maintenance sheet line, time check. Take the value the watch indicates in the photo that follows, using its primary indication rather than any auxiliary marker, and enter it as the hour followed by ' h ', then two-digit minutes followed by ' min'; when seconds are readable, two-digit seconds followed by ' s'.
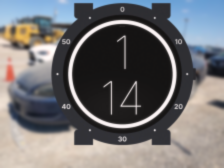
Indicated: 1 h 14 min
